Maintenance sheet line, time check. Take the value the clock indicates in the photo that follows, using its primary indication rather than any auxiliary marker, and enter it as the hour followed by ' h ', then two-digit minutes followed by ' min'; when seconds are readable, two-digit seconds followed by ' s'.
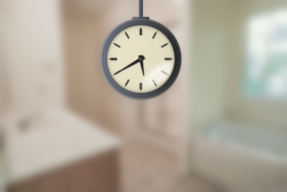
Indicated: 5 h 40 min
